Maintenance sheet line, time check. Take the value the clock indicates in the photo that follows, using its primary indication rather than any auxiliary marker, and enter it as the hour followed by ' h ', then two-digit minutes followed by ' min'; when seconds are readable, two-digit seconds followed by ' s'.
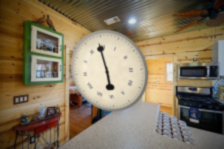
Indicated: 5 h 59 min
